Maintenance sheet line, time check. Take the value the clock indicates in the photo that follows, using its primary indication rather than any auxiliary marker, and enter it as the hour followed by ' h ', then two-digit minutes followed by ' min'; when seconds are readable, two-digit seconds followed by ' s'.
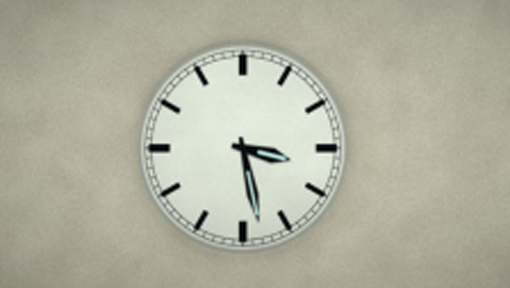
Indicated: 3 h 28 min
